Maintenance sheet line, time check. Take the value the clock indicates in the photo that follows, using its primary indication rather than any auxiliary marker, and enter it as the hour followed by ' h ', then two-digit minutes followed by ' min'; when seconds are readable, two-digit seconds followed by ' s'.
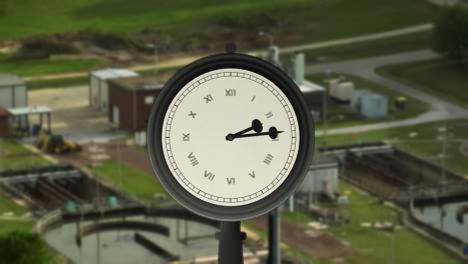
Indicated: 2 h 14 min
